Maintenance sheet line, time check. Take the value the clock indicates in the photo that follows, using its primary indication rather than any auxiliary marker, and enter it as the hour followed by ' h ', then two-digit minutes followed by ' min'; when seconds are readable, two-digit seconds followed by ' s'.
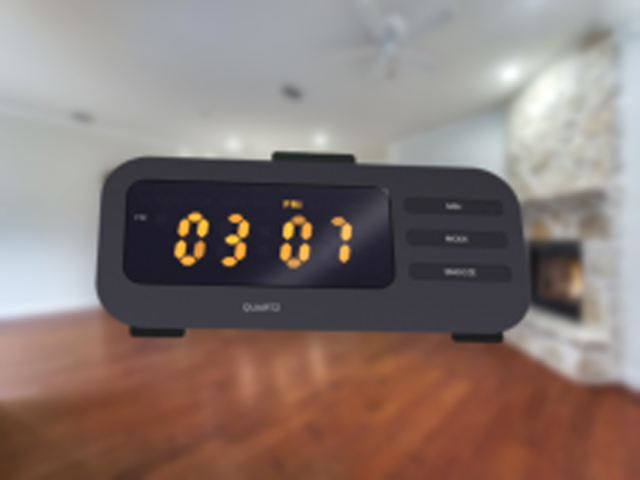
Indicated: 3 h 07 min
